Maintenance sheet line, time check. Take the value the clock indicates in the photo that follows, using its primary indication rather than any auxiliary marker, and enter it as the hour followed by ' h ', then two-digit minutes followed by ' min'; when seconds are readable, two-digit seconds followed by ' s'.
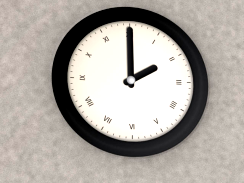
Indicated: 2 h 00 min
